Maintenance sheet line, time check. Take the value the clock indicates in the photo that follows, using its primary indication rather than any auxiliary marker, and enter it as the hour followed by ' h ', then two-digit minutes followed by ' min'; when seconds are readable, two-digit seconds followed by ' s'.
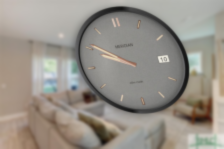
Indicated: 9 h 51 min
